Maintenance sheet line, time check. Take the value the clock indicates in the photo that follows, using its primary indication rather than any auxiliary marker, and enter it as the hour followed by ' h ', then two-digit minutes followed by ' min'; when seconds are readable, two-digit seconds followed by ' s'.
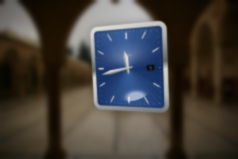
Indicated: 11 h 43 min
